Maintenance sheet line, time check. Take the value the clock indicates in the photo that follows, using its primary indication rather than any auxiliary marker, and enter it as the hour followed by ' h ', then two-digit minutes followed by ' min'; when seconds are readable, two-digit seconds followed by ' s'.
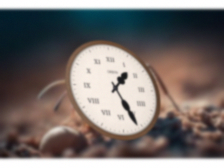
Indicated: 1 h 26 min
